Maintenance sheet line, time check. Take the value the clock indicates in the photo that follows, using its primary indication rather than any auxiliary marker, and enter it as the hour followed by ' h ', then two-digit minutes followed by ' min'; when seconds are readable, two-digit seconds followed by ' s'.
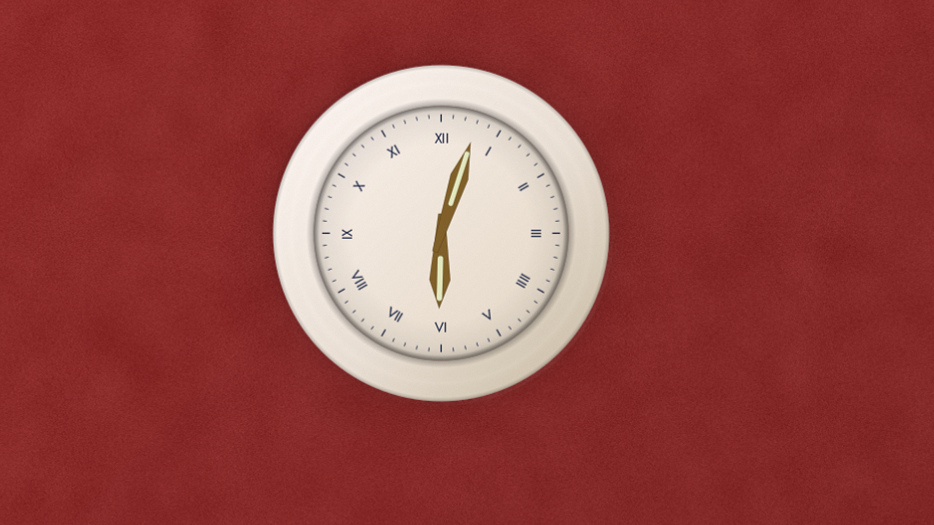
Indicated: 6 h 03 min
